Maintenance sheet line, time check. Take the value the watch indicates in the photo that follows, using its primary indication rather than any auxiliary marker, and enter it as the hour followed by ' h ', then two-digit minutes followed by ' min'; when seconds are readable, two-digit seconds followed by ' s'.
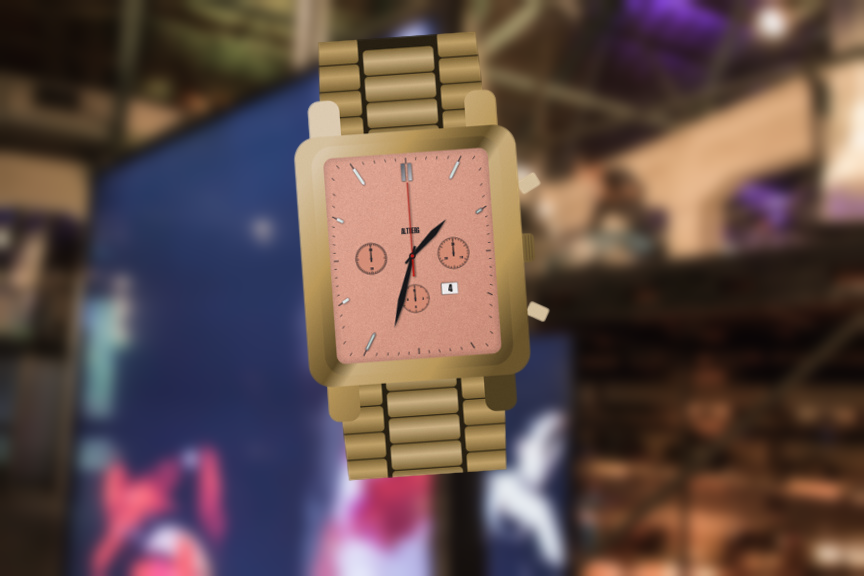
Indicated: 1 h 33 min
